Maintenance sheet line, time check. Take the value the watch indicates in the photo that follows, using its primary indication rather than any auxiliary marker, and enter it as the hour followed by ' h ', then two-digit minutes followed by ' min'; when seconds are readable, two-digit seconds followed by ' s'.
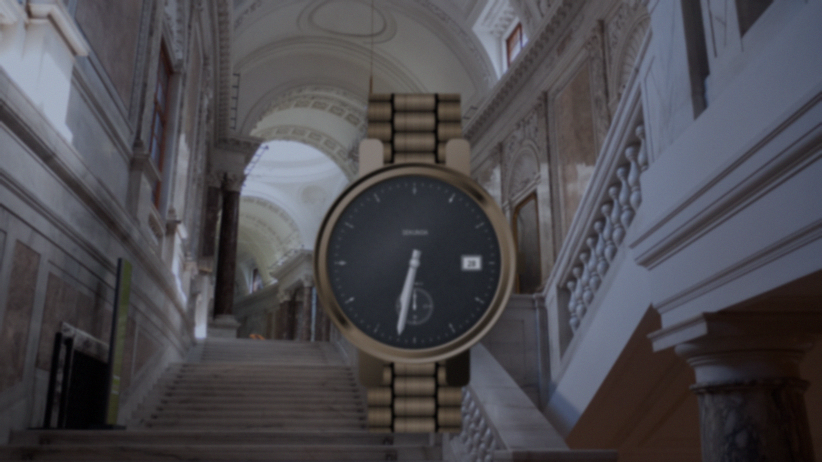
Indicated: 6 h 32 min
